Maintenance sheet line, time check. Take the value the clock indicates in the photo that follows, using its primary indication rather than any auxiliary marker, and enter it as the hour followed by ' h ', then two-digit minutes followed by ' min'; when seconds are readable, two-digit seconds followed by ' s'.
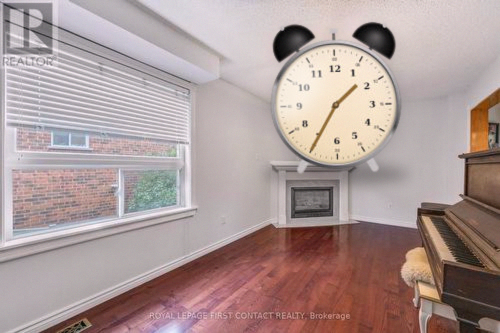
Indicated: 1 h 35 min
